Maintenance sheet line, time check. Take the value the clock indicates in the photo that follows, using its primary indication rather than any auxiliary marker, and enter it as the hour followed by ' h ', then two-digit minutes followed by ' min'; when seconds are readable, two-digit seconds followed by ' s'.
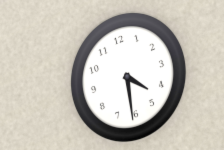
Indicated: 4 h 31 min
